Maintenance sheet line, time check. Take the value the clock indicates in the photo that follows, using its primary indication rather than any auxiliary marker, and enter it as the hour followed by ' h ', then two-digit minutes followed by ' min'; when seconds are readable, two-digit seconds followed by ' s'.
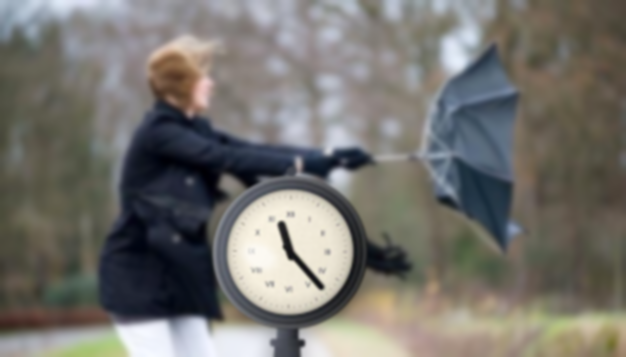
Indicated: 11 h 23 min
